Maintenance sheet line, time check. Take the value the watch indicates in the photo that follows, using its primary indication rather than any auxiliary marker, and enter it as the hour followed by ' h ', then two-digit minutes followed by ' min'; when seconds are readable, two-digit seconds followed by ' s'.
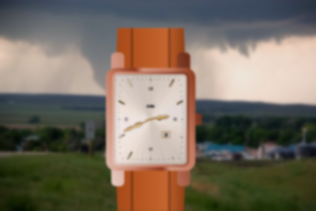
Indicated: 2 h 41 min
